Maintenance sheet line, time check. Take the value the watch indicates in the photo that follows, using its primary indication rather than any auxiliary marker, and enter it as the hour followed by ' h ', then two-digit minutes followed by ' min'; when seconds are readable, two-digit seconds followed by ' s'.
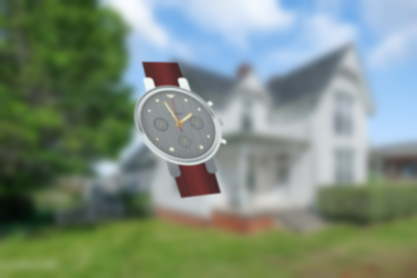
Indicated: 1 h 57 min
